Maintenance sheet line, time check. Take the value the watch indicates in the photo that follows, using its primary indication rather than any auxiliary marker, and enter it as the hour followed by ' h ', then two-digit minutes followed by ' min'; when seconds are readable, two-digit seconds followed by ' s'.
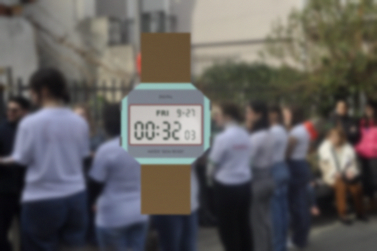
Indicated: 0 h 32 min
